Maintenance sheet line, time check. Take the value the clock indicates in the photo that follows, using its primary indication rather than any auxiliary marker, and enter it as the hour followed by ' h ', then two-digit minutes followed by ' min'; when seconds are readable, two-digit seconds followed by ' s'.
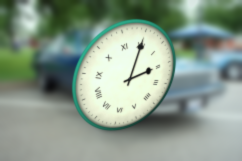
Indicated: 2 h 00 min
